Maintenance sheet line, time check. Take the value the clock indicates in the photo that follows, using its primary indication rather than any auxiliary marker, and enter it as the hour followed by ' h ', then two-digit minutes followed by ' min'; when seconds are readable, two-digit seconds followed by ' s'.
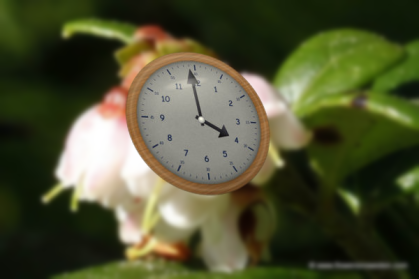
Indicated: 3 h 59 min
